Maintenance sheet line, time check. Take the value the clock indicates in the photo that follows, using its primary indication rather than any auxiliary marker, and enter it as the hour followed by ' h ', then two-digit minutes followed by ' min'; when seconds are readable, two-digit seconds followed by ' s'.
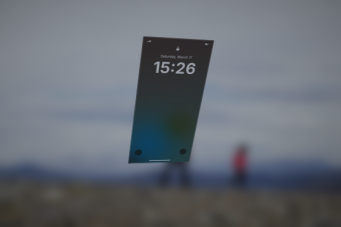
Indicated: 15 h 26 min
